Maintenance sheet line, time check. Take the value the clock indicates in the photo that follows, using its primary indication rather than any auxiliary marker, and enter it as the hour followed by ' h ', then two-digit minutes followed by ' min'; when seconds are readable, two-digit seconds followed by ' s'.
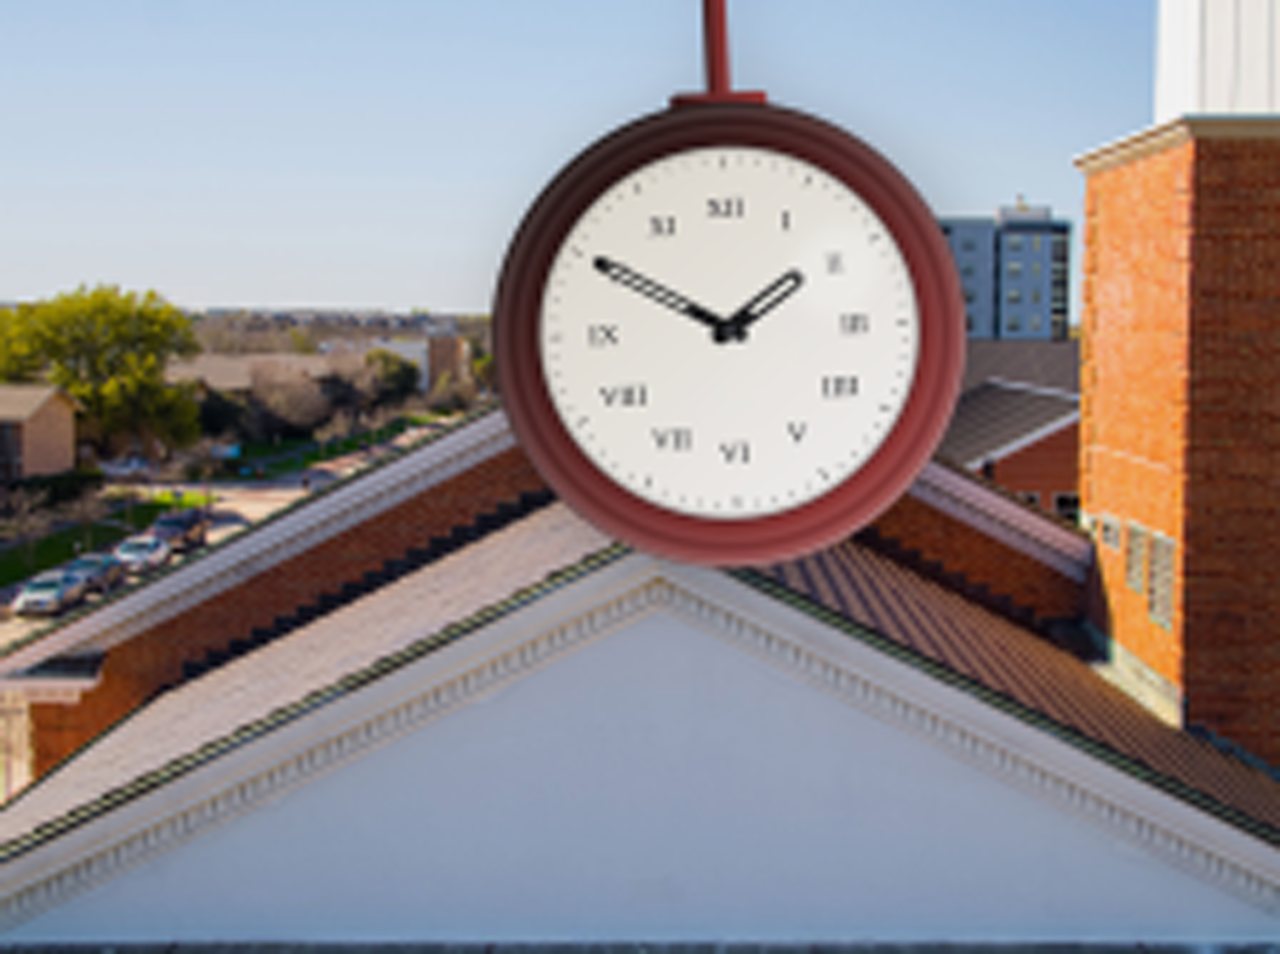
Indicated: 1 h 50 min
